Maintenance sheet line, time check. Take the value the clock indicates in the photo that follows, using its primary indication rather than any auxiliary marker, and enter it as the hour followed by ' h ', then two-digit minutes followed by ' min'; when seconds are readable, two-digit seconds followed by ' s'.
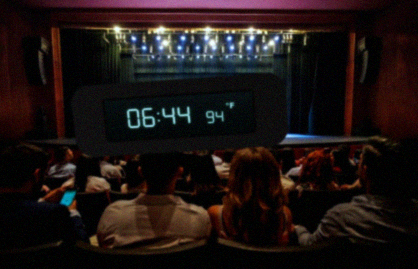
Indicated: 6 h 44 min
